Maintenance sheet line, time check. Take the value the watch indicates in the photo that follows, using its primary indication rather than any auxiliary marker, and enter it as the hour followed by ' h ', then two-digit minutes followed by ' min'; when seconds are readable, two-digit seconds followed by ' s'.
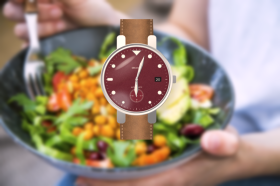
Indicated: 6 h 03 min
